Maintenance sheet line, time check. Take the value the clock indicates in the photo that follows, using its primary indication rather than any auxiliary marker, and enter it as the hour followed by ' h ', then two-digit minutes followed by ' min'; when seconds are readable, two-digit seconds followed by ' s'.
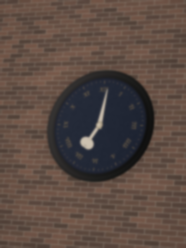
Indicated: 7 h 01 min
